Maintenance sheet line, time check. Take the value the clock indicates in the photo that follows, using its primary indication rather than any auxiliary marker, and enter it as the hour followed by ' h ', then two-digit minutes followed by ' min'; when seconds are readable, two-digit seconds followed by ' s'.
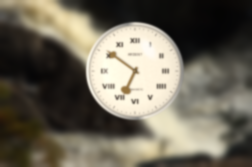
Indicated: 6 h 51 min
